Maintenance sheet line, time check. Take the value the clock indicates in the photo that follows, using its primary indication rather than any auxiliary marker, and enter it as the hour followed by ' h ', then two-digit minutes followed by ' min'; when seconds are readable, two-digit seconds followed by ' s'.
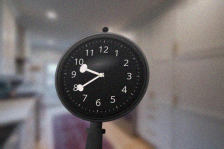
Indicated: 9 h 39 min
